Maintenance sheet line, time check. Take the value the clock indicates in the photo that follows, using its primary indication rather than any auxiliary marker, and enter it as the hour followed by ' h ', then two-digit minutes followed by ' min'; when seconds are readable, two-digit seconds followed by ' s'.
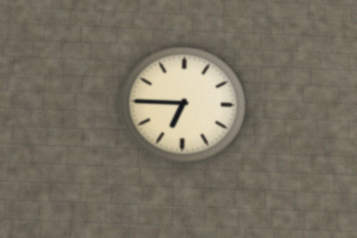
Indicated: 6 h 45 min
